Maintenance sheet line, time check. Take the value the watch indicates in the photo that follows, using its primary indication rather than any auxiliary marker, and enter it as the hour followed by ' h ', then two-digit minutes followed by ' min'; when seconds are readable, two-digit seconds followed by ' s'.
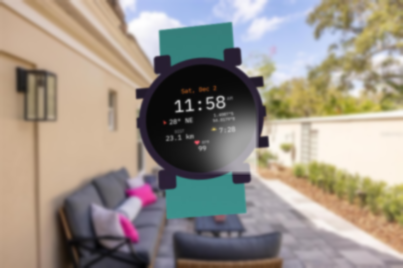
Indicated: 11 h 58 min
